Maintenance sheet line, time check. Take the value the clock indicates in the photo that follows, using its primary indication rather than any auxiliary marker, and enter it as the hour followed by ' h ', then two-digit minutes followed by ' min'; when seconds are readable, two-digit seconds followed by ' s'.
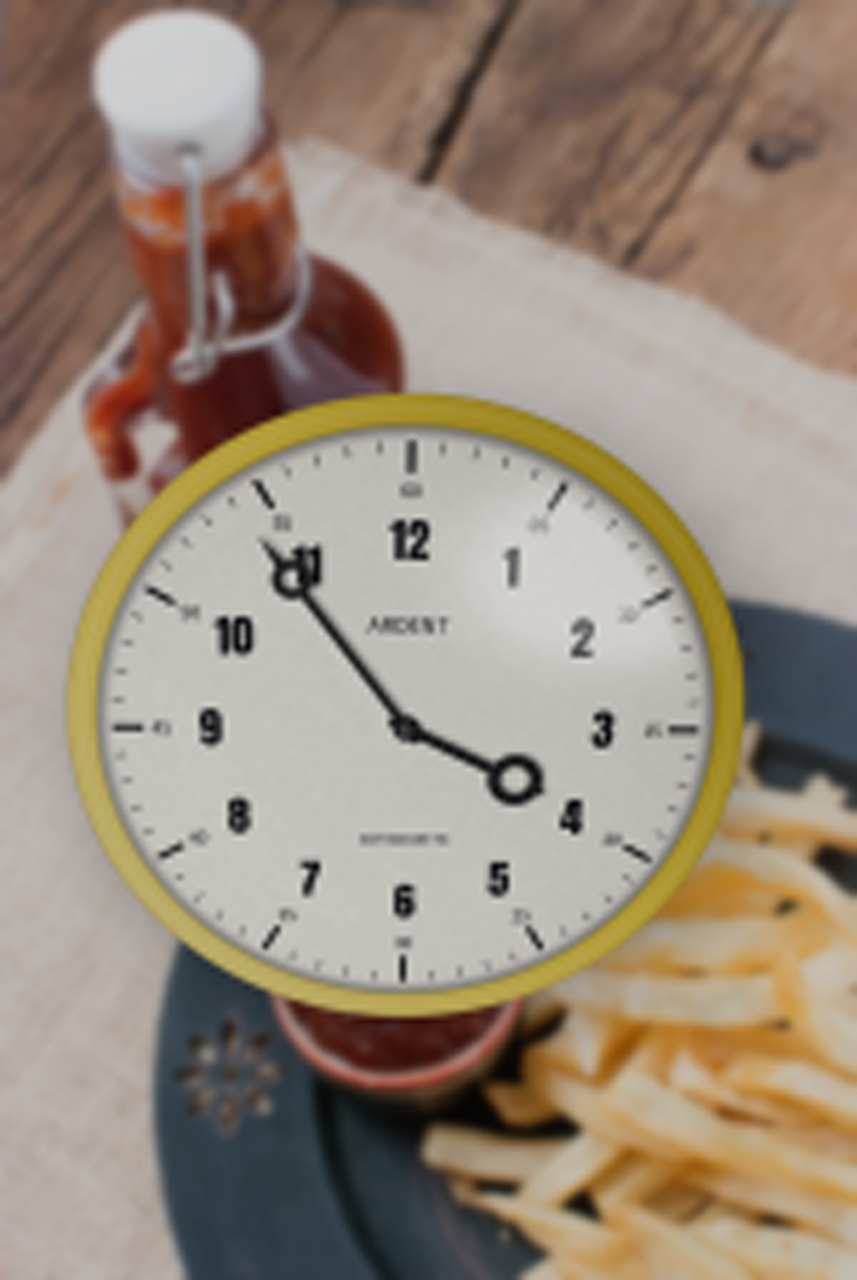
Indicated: 3 h 54 min
